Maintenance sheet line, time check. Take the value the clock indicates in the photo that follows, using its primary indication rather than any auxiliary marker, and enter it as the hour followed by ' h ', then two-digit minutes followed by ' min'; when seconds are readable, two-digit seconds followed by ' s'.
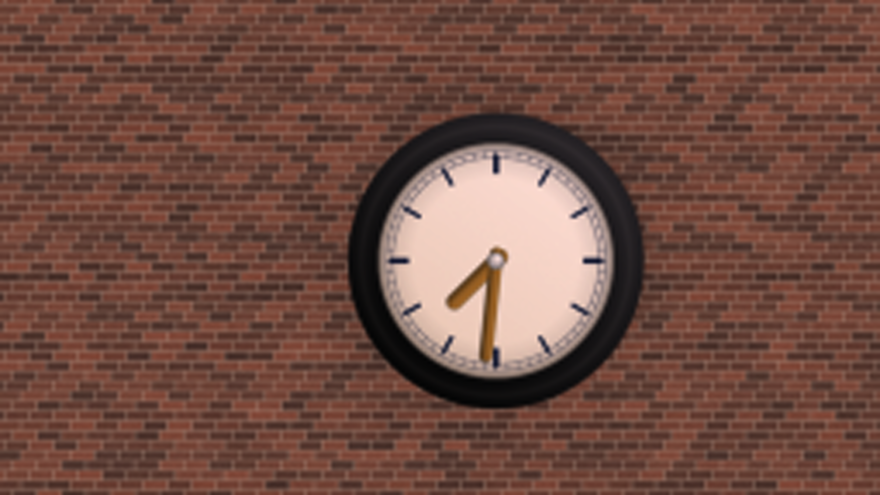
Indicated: 7 h 31 min
